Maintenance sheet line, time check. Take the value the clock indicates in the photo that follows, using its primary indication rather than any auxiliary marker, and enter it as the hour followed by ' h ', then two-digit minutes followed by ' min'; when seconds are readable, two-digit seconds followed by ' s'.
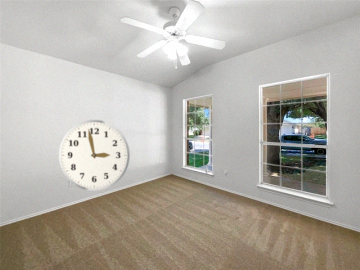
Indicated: 2 h 58 min
